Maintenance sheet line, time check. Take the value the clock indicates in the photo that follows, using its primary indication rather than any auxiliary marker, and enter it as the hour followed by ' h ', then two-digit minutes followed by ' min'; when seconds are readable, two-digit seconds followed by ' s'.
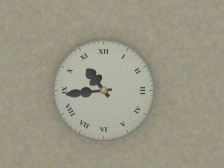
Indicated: 10 h 44 min
